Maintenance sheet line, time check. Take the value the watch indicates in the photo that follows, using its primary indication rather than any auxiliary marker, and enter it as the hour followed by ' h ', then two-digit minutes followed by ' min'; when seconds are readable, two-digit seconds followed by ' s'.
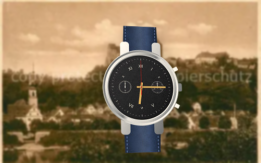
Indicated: 6 h 15 min
